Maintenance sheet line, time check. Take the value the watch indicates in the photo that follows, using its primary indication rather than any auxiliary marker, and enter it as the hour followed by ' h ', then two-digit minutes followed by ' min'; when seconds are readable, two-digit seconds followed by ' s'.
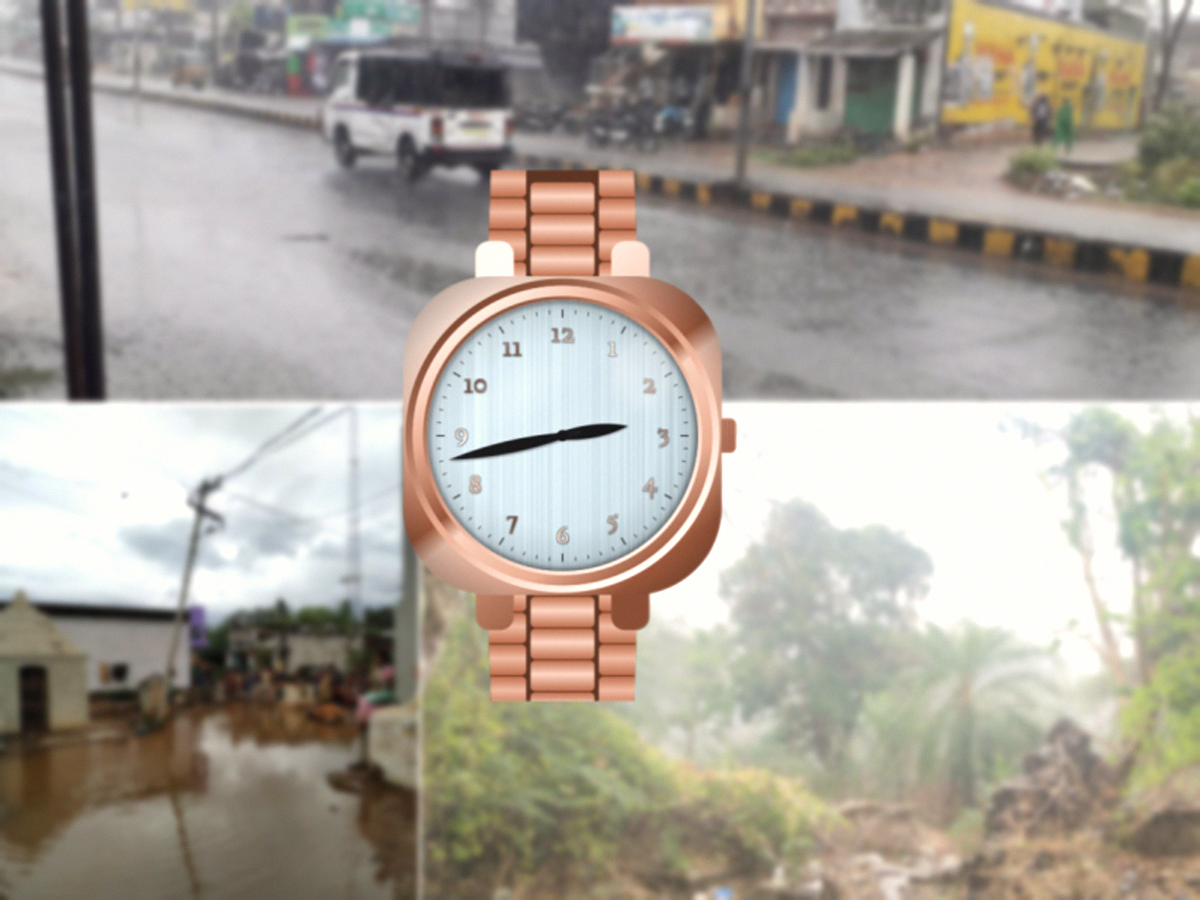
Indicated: 2 h 43 min
